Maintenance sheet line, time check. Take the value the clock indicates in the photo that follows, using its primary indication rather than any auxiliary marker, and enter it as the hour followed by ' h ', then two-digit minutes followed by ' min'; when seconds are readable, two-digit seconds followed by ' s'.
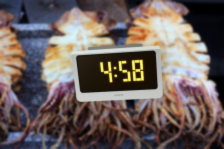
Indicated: 4 h 58 min
